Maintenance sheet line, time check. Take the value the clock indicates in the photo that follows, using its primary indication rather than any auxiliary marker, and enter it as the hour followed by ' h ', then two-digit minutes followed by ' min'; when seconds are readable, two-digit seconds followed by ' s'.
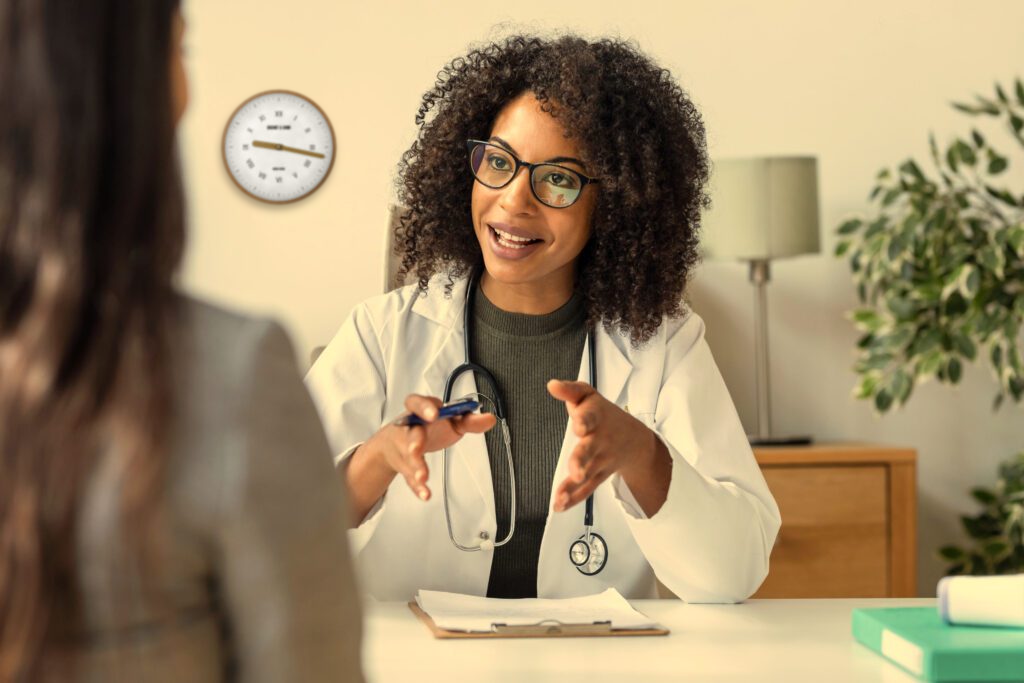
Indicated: 9 h 17 min
